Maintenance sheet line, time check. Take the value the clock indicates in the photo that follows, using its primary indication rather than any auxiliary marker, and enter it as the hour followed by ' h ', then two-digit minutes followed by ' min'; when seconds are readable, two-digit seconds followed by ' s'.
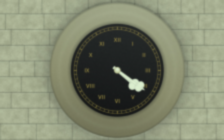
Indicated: 4 h 21 min
